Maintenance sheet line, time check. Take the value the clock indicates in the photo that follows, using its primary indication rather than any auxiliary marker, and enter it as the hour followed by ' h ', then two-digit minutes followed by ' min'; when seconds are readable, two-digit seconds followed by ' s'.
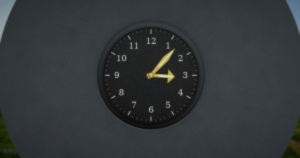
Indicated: 3 h 07 min
